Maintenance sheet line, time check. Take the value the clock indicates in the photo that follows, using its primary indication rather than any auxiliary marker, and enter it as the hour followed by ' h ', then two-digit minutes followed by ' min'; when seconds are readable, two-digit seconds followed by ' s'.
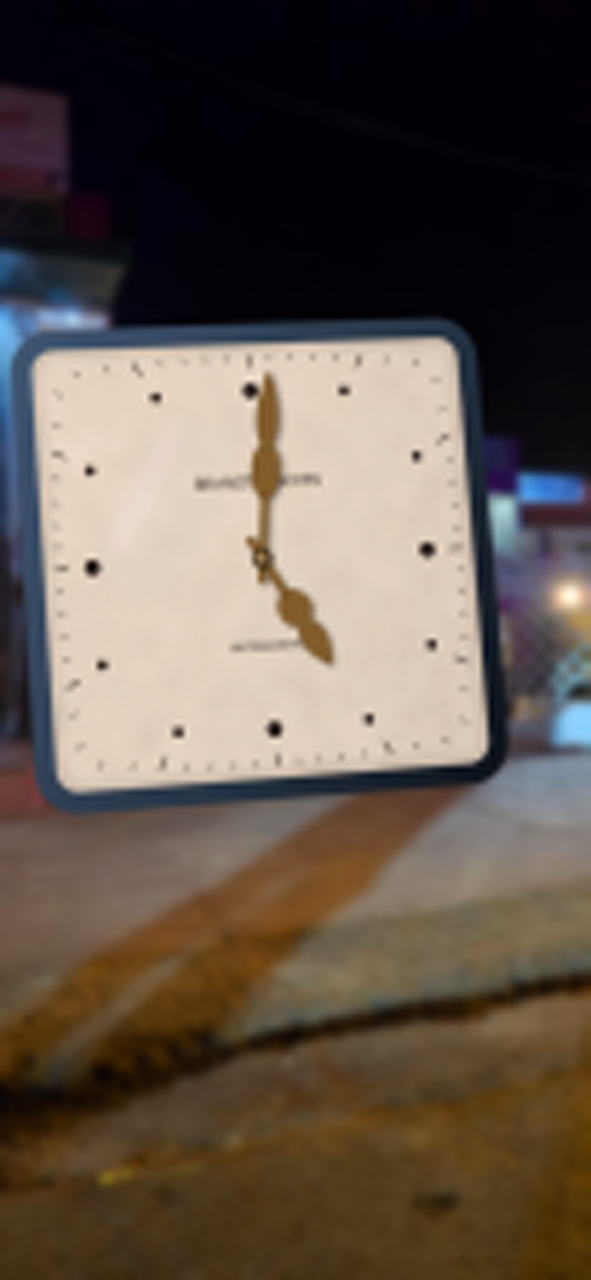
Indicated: 5 h 01 min
